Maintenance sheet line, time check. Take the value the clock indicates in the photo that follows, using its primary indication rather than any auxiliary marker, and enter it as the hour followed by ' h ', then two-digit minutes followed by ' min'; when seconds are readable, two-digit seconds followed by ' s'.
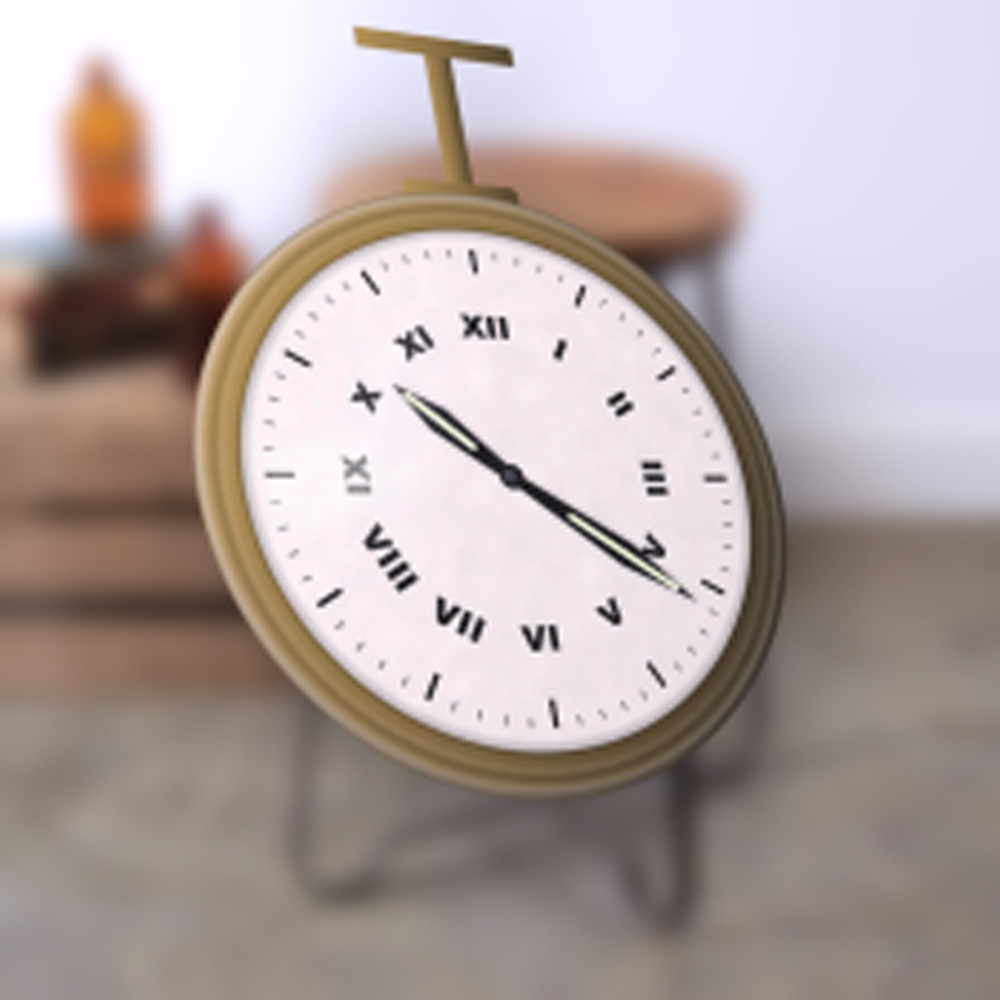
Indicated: 10 h 21 min
